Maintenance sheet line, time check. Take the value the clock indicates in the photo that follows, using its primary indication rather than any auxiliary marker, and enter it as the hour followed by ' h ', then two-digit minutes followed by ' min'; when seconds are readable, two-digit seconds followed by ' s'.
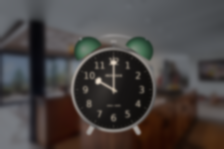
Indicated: 10 h 00 min
